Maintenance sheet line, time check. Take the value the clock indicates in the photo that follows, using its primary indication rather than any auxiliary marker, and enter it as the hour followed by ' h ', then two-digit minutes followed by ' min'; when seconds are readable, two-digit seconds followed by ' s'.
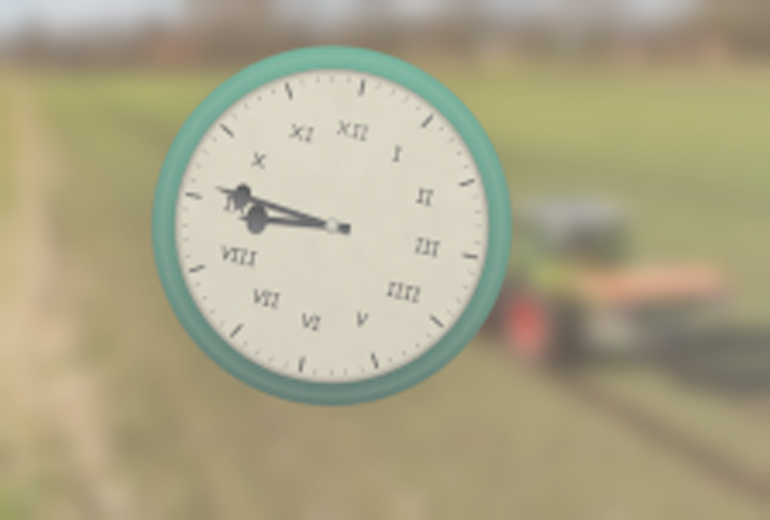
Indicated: 8 h 46 min
